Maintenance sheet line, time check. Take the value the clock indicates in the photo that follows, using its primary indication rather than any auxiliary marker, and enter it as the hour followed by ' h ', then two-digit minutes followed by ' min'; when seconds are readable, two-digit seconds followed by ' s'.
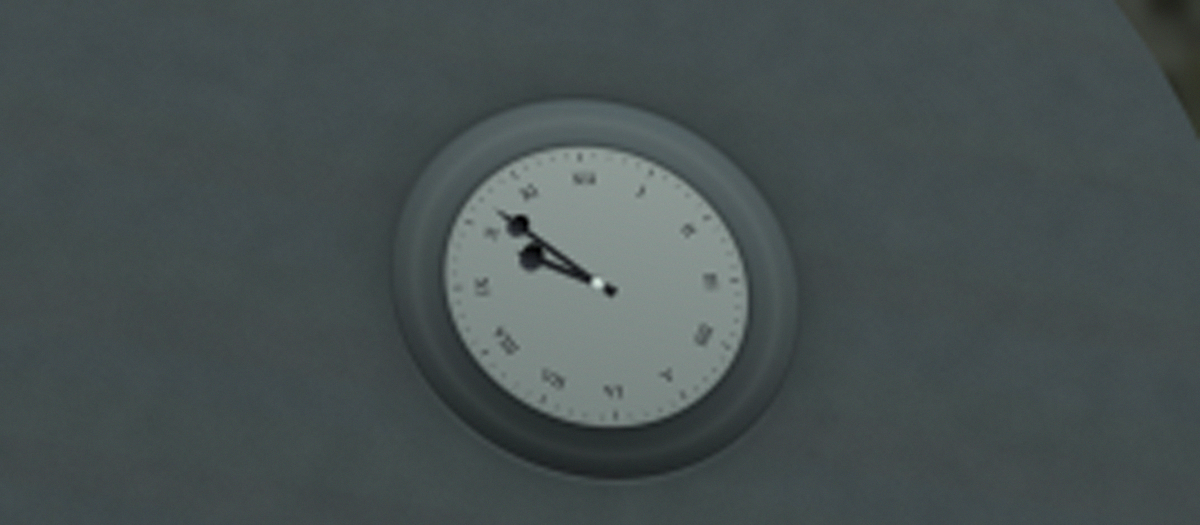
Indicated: 9 h 52 min
